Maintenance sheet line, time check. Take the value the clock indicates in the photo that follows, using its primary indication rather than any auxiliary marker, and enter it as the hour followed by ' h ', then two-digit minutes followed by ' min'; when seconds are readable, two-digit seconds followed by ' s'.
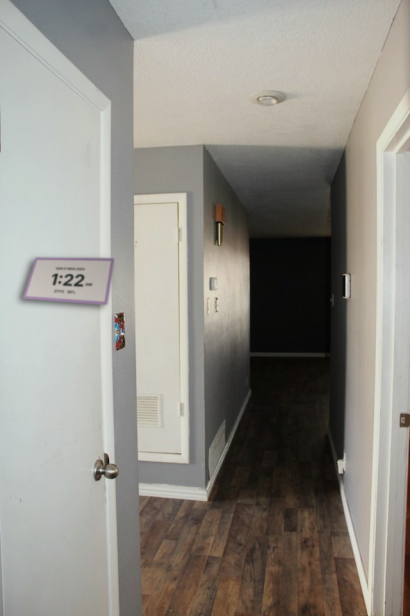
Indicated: 1 h 22 min
